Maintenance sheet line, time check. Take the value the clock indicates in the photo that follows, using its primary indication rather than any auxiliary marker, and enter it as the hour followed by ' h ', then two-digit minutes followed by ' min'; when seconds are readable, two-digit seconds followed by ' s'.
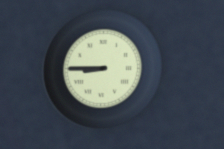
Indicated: 8 h 45 min
